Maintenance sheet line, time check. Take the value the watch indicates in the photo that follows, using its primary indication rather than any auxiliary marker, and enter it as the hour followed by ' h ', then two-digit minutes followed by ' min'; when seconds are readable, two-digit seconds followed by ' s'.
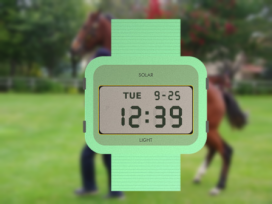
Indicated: 12 h 39 min
